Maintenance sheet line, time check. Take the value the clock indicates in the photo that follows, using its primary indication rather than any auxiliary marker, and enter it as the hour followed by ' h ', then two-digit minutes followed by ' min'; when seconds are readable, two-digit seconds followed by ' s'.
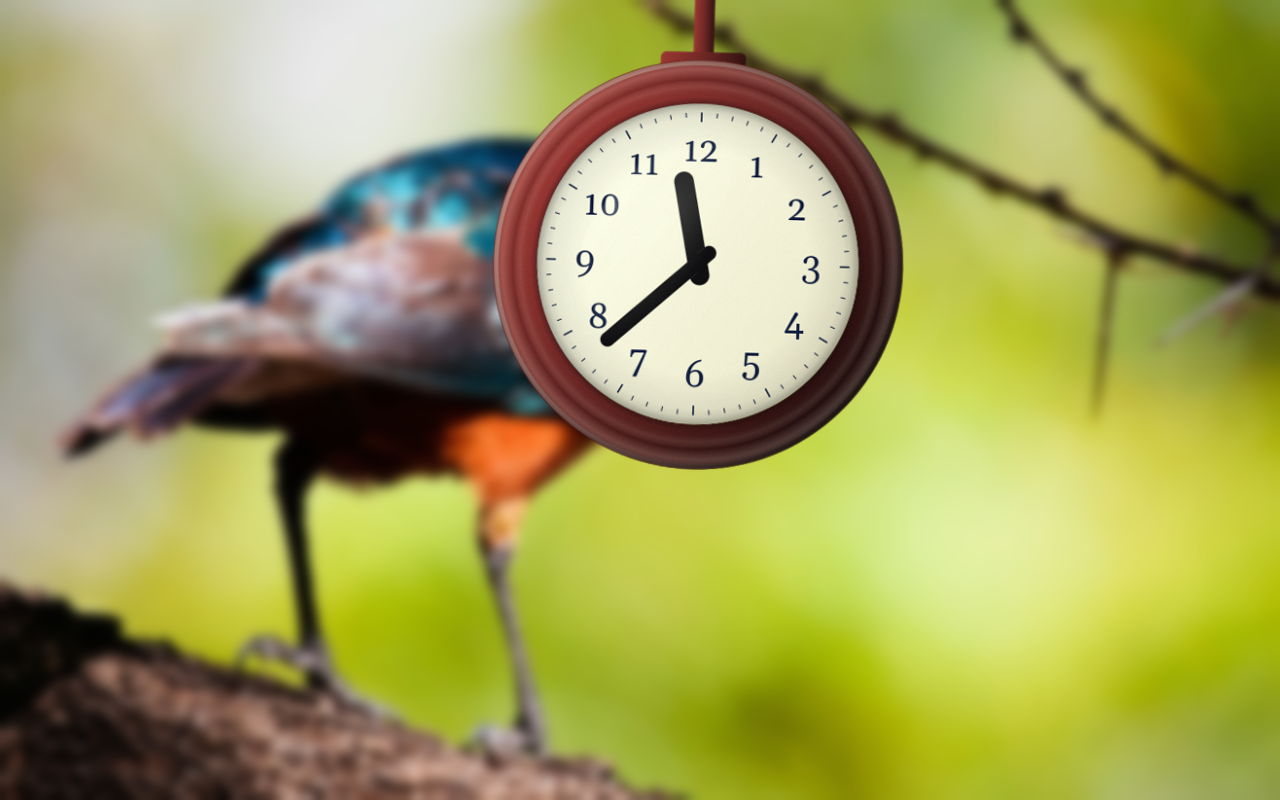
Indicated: 11 h 38 min
